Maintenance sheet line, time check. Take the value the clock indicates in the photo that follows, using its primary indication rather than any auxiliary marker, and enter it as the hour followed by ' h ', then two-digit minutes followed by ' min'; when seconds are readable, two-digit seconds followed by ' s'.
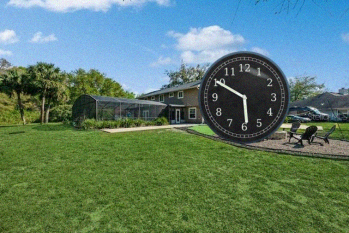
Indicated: 5 h 50 min
